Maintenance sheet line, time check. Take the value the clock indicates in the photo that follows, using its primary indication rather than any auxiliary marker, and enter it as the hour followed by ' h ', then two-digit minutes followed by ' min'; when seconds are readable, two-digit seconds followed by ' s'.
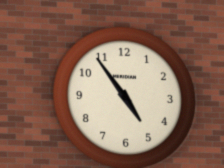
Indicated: 4 h 54 min
